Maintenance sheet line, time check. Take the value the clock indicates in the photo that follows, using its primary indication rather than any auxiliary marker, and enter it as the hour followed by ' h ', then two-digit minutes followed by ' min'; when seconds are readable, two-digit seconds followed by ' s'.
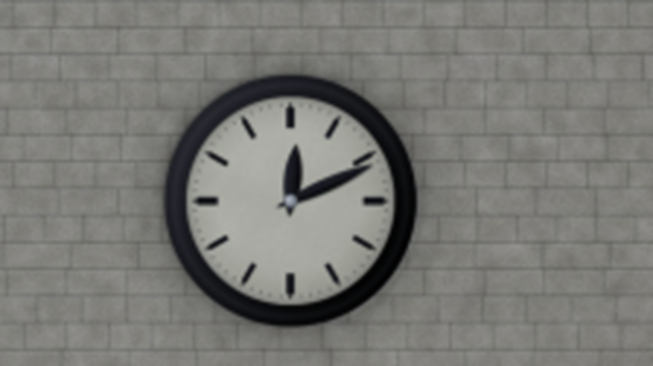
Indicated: 12 h 11 min
